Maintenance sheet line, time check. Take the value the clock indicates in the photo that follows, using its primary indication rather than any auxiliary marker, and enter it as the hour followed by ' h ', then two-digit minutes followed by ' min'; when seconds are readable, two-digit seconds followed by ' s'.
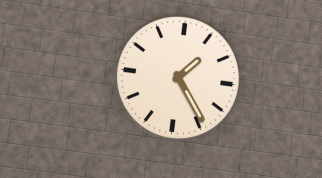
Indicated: 1 h 24 min
